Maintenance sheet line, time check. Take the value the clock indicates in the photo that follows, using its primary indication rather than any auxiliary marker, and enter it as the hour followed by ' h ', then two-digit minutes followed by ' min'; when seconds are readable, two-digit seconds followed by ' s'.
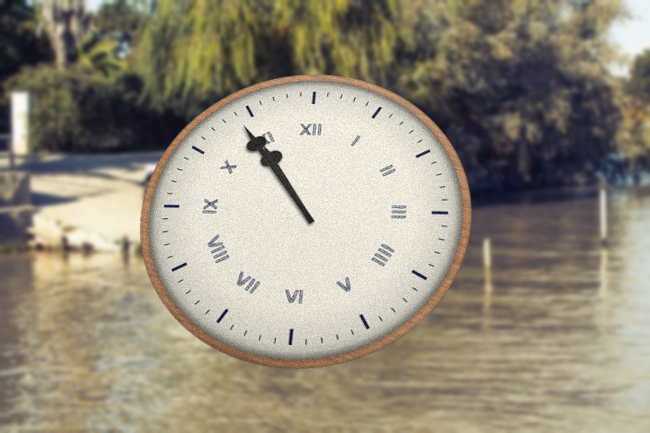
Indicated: 10 h 54 min
